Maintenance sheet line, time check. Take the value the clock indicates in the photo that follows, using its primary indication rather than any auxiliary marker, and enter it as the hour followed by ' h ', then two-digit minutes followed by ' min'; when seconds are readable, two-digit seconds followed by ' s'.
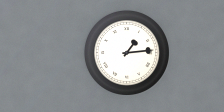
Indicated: 1 h 14 min
